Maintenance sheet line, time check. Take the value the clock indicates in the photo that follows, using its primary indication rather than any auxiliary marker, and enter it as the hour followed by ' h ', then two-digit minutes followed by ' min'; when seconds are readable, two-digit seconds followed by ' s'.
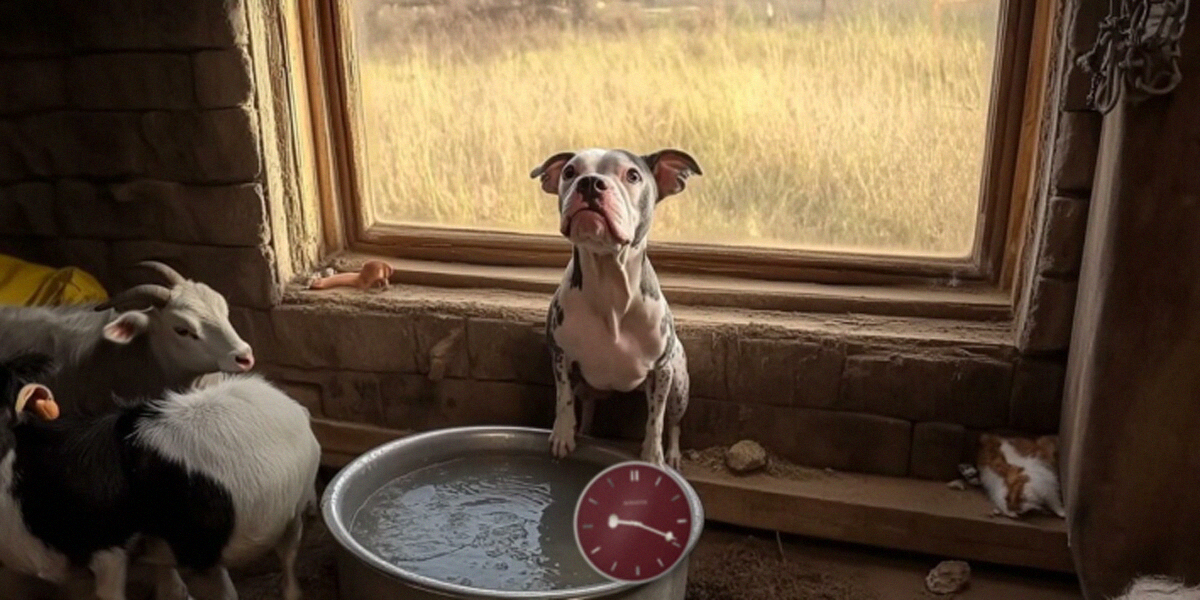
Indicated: 9 h 19 min
